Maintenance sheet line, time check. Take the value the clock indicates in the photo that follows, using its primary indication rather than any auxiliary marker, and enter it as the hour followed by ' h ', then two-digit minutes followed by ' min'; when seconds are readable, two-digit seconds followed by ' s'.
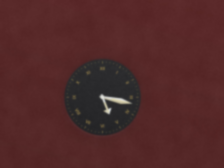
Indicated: 5 h 17 min
